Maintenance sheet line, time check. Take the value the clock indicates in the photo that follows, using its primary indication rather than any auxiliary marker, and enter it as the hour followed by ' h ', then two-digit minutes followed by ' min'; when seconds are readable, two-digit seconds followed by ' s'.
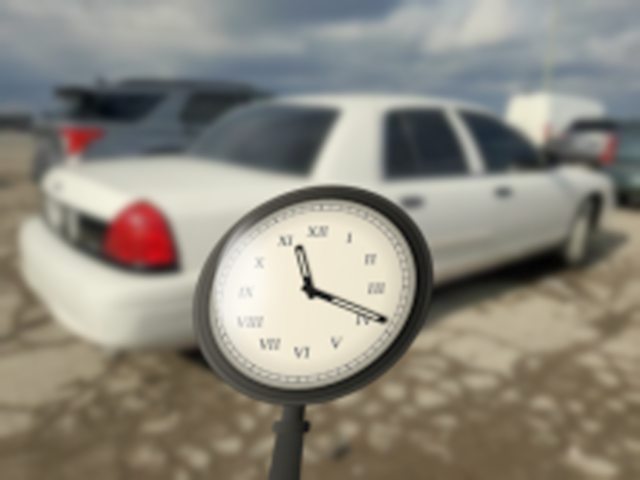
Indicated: 11 h 19 min
